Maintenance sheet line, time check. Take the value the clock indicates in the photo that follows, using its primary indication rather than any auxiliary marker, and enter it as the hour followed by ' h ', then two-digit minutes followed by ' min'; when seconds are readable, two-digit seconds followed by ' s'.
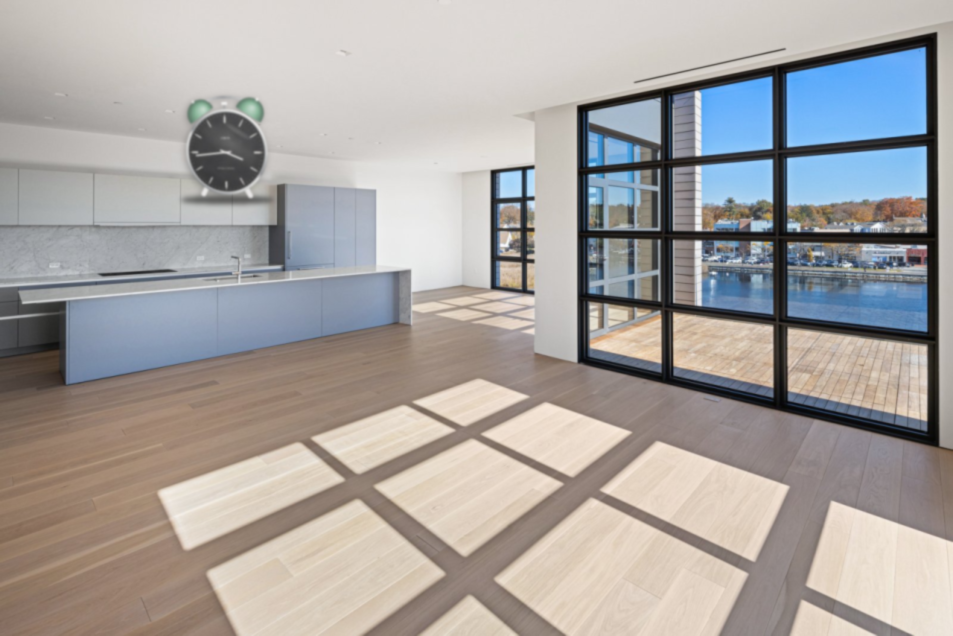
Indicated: 3 h 44 min
